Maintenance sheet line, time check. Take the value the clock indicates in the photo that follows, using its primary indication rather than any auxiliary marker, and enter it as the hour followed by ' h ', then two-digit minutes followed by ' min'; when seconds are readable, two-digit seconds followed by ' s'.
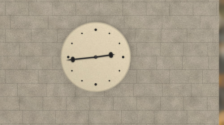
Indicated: 2 h 44 min
